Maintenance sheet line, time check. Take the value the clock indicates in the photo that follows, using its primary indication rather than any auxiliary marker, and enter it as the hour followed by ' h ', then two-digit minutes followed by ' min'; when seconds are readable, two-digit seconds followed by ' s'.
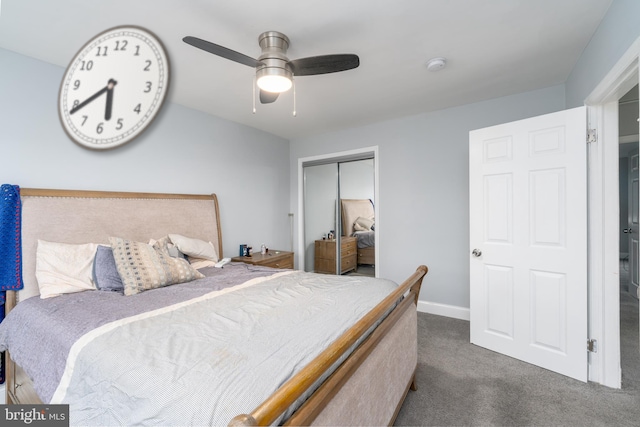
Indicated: 5 h 39 min
